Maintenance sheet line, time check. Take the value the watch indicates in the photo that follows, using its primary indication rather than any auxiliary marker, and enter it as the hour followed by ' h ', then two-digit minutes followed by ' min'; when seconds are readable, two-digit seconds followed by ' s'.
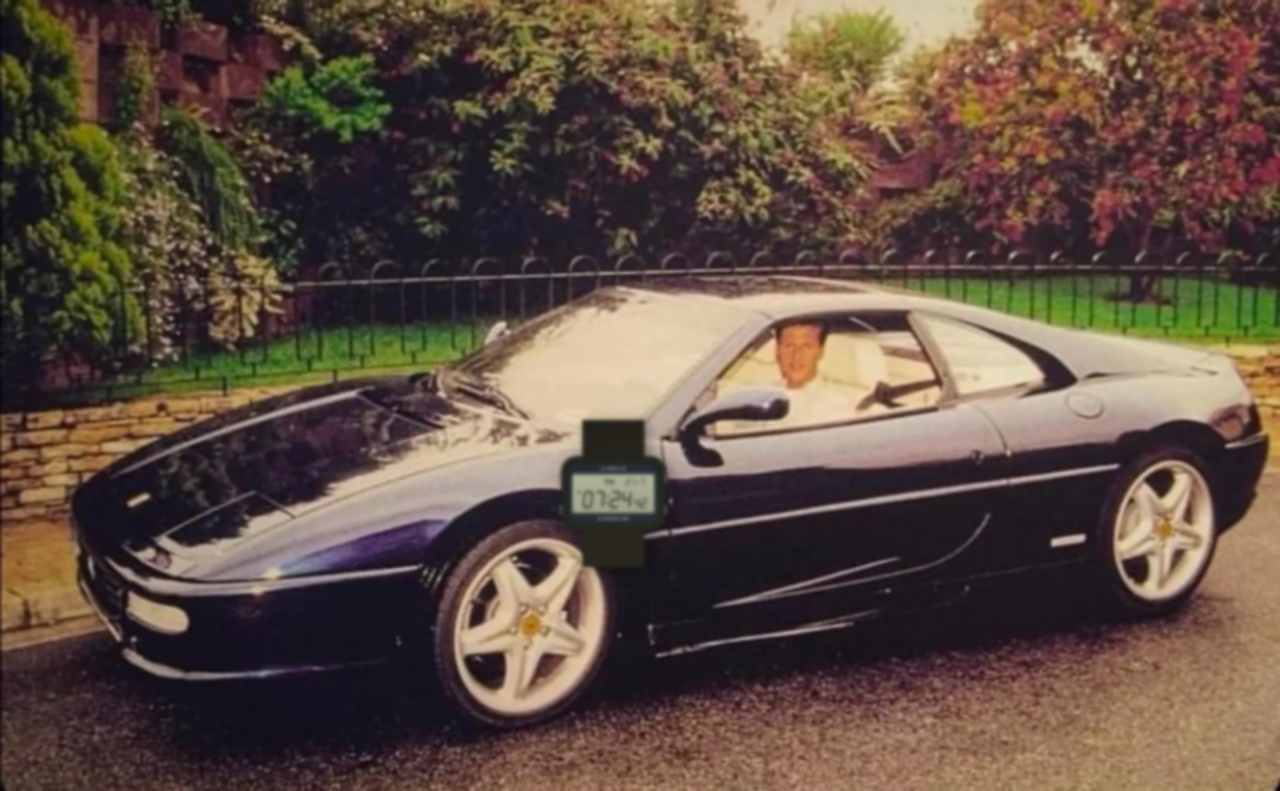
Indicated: 7 h 24 min
